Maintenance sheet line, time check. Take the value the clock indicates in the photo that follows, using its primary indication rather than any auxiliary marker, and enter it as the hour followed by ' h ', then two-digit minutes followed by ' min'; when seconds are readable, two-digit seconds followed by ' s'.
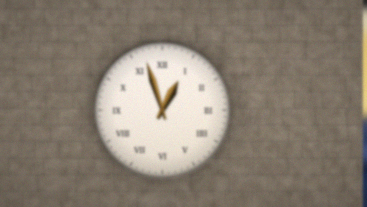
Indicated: 12 h 57 min
